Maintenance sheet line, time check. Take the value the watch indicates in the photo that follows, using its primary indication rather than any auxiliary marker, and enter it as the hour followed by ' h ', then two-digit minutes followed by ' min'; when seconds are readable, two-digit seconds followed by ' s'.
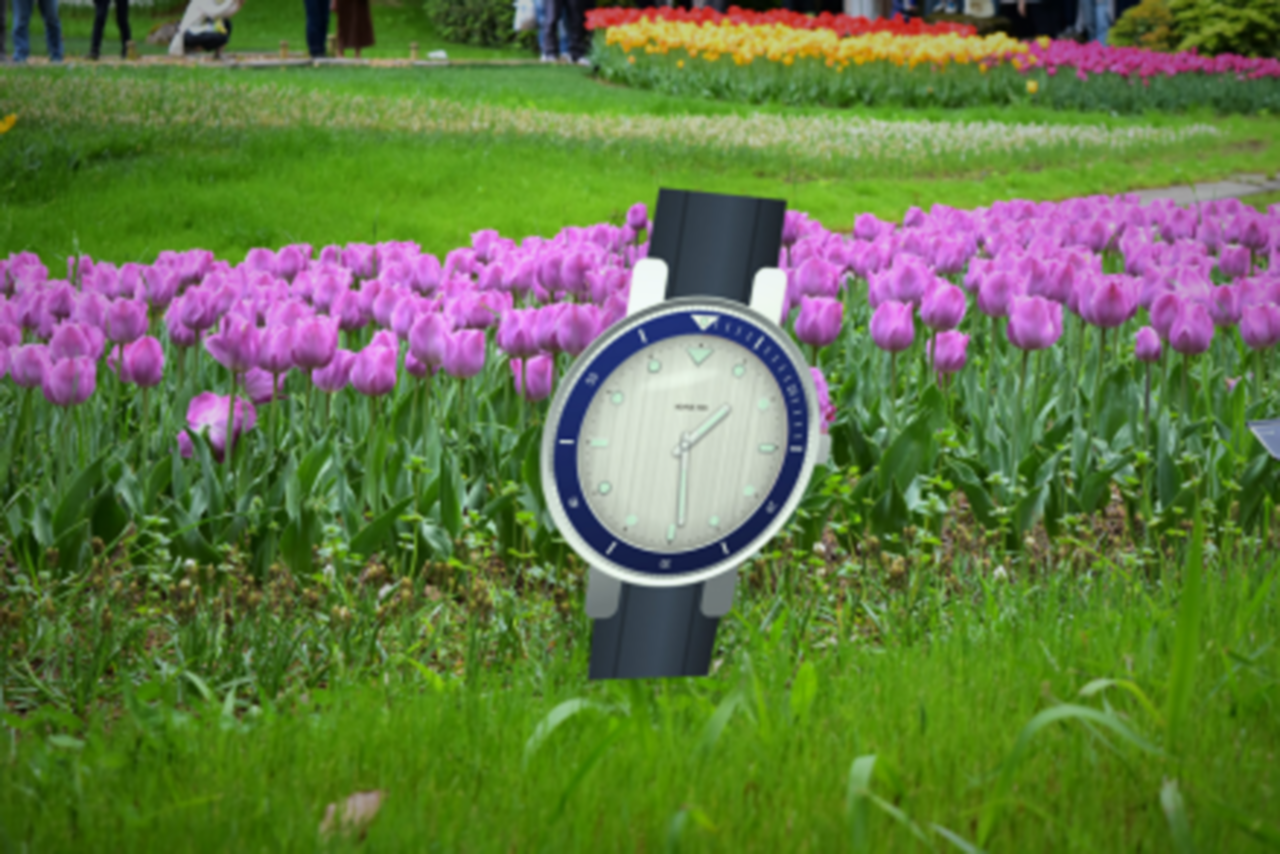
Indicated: 1 h 29 min
